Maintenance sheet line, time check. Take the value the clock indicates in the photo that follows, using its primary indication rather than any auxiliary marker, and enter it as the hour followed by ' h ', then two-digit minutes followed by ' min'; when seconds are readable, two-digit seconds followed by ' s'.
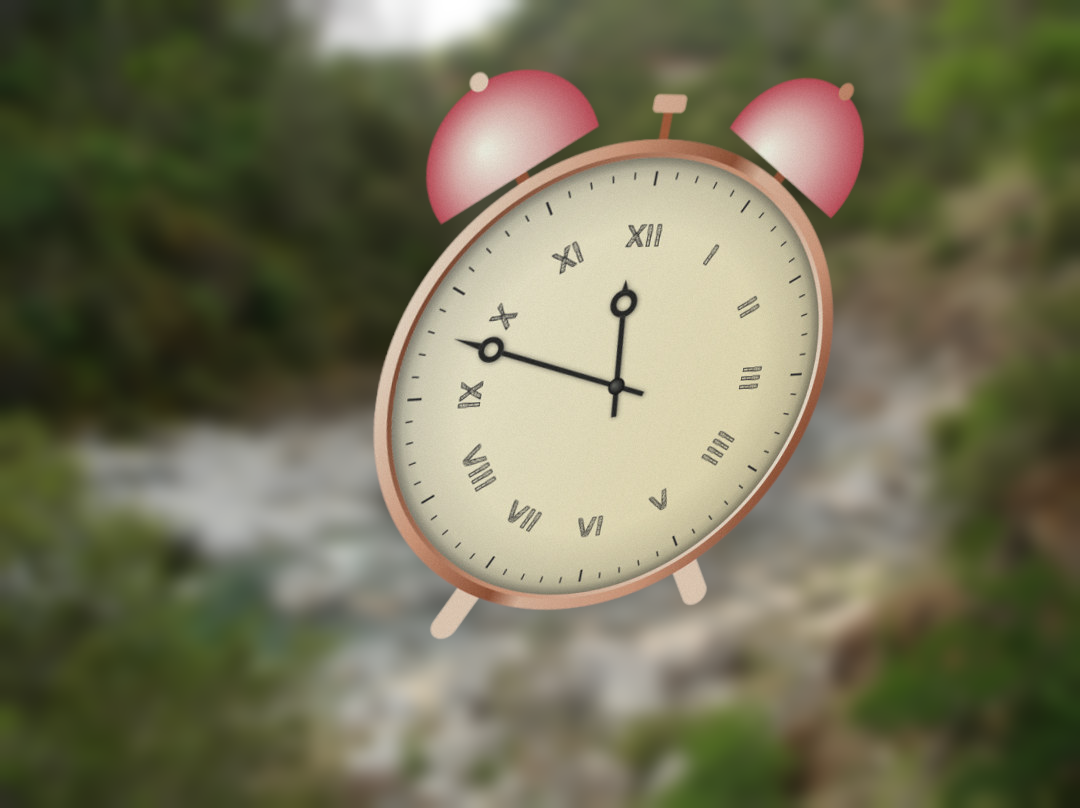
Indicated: 11 h 48 min
